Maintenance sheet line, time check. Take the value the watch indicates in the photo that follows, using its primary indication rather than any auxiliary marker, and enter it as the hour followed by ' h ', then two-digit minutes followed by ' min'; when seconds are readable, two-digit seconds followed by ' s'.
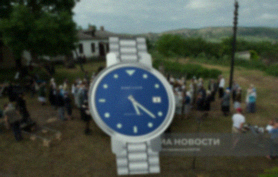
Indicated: 5 h 22 min
